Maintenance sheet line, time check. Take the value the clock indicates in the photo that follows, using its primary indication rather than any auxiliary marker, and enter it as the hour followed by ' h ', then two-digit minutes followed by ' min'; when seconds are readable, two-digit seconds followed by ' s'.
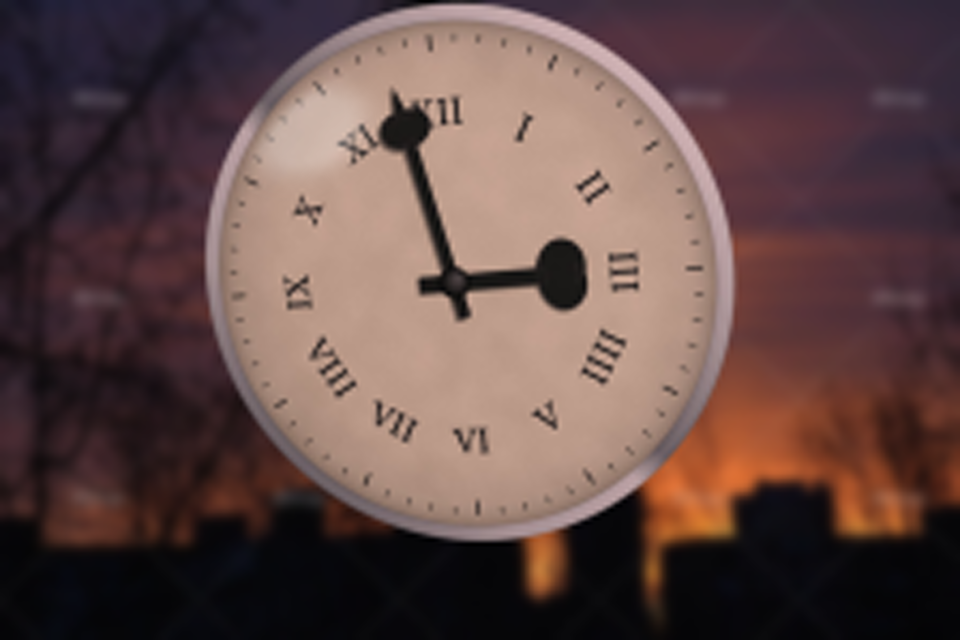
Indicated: 2 h 58 min
